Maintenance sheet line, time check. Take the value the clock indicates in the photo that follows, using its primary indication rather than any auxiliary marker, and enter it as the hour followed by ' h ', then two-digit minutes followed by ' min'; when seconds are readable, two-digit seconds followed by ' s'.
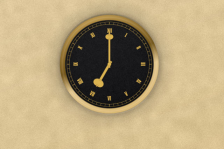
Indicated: 7 h 00 min
